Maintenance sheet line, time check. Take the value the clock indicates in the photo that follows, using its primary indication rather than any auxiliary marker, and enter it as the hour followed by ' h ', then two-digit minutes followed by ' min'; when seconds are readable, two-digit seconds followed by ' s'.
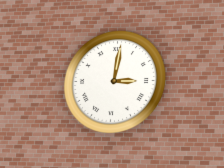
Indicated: 3 h 01 min
